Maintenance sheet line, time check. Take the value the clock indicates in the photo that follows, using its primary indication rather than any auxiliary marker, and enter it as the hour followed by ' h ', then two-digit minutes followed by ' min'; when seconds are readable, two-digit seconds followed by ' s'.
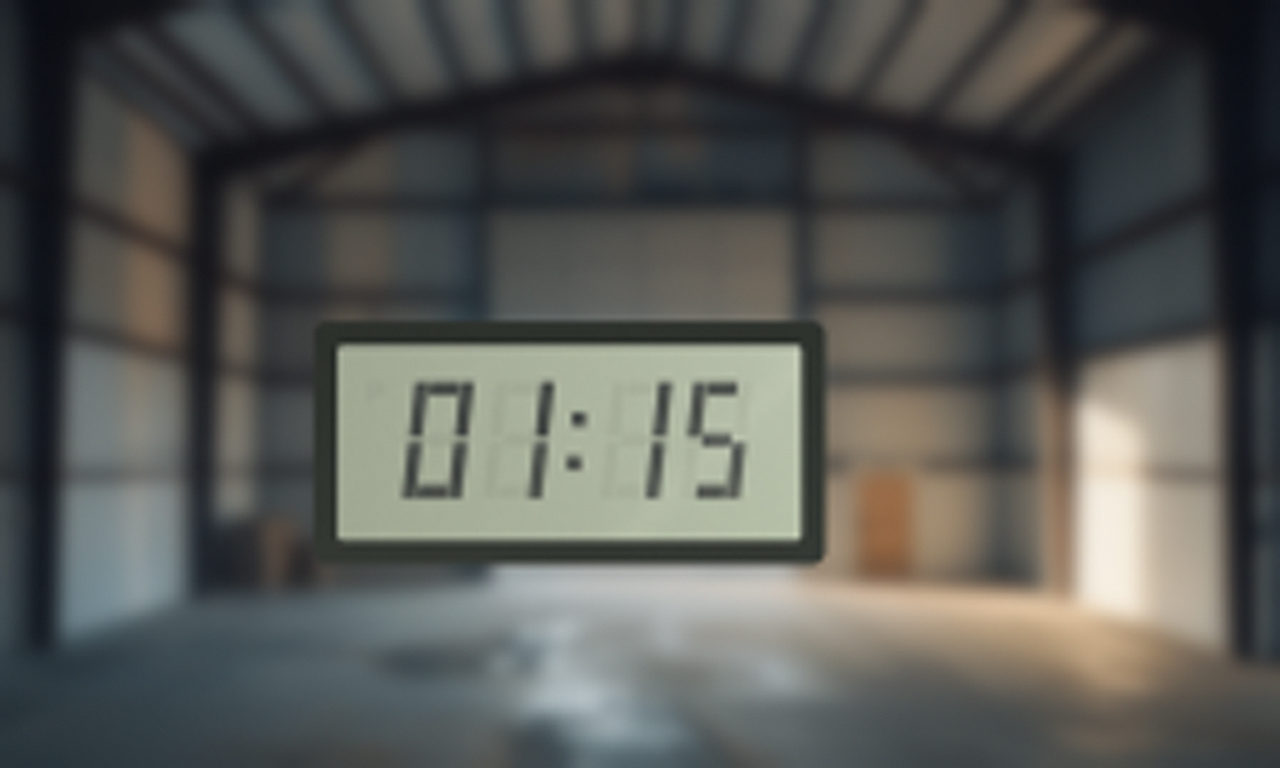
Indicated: 1 h 15 min
